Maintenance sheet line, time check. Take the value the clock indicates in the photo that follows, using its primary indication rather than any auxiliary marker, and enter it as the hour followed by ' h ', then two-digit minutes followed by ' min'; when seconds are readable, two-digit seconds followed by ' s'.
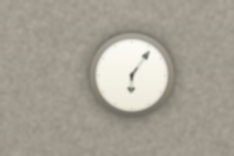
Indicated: 6 h 06 min
